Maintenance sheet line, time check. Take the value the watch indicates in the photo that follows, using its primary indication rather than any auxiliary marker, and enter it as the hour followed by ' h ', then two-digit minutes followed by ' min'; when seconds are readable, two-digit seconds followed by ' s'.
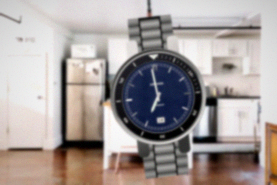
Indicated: 6 h 59 min
